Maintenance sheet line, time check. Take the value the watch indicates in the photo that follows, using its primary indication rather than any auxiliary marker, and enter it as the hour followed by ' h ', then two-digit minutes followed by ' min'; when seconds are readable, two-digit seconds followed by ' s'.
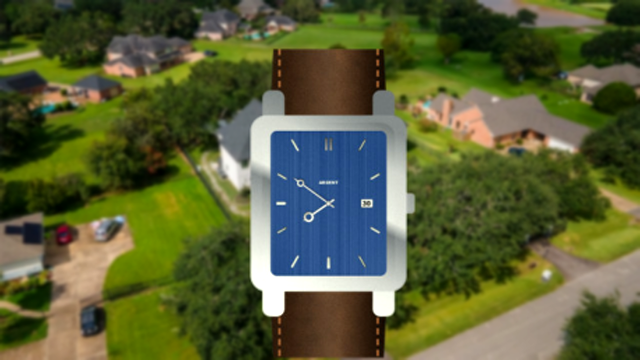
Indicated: 7 h 51 min
